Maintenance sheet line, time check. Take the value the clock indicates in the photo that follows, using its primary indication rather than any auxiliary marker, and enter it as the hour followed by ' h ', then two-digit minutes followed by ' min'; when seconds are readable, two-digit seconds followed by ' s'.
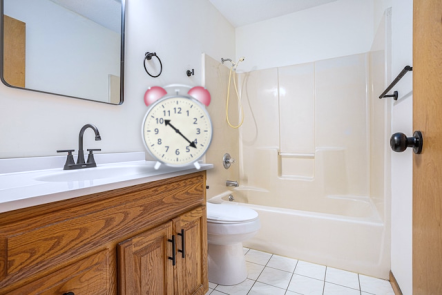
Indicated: 10 h 22 min
